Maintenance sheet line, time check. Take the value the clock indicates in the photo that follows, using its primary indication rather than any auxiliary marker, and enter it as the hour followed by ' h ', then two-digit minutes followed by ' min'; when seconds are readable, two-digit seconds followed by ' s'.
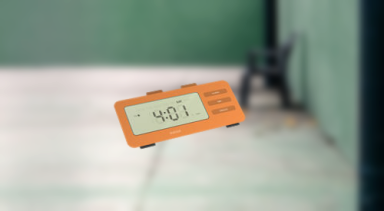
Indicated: 4 h 01 min
